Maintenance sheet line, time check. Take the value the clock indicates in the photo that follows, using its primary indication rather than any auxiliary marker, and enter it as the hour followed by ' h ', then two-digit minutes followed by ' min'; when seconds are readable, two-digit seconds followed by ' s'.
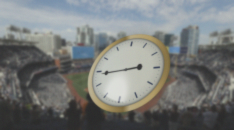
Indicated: 2 h 44 min
